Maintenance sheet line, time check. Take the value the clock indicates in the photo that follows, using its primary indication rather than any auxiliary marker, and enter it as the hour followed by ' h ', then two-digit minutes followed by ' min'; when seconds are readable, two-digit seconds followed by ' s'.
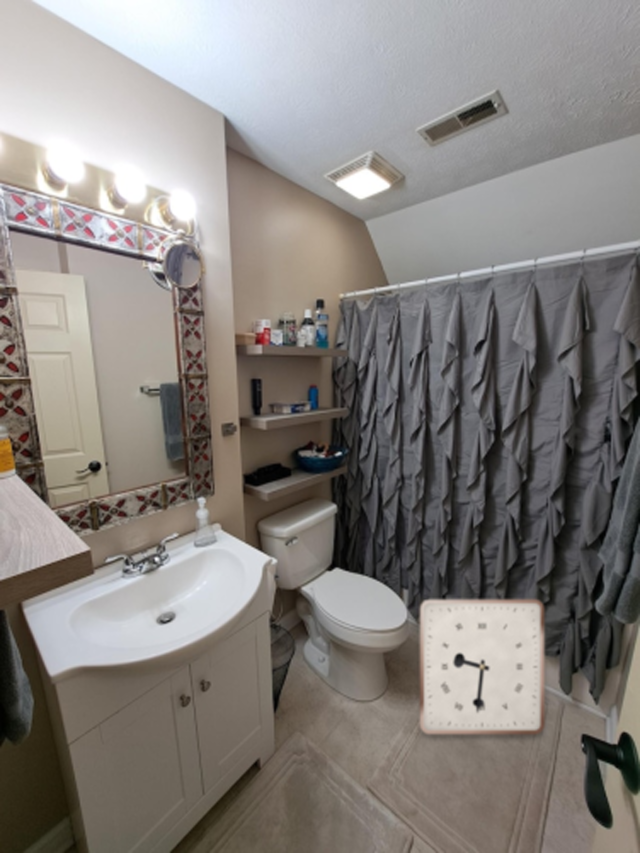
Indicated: 9 h 31 min
